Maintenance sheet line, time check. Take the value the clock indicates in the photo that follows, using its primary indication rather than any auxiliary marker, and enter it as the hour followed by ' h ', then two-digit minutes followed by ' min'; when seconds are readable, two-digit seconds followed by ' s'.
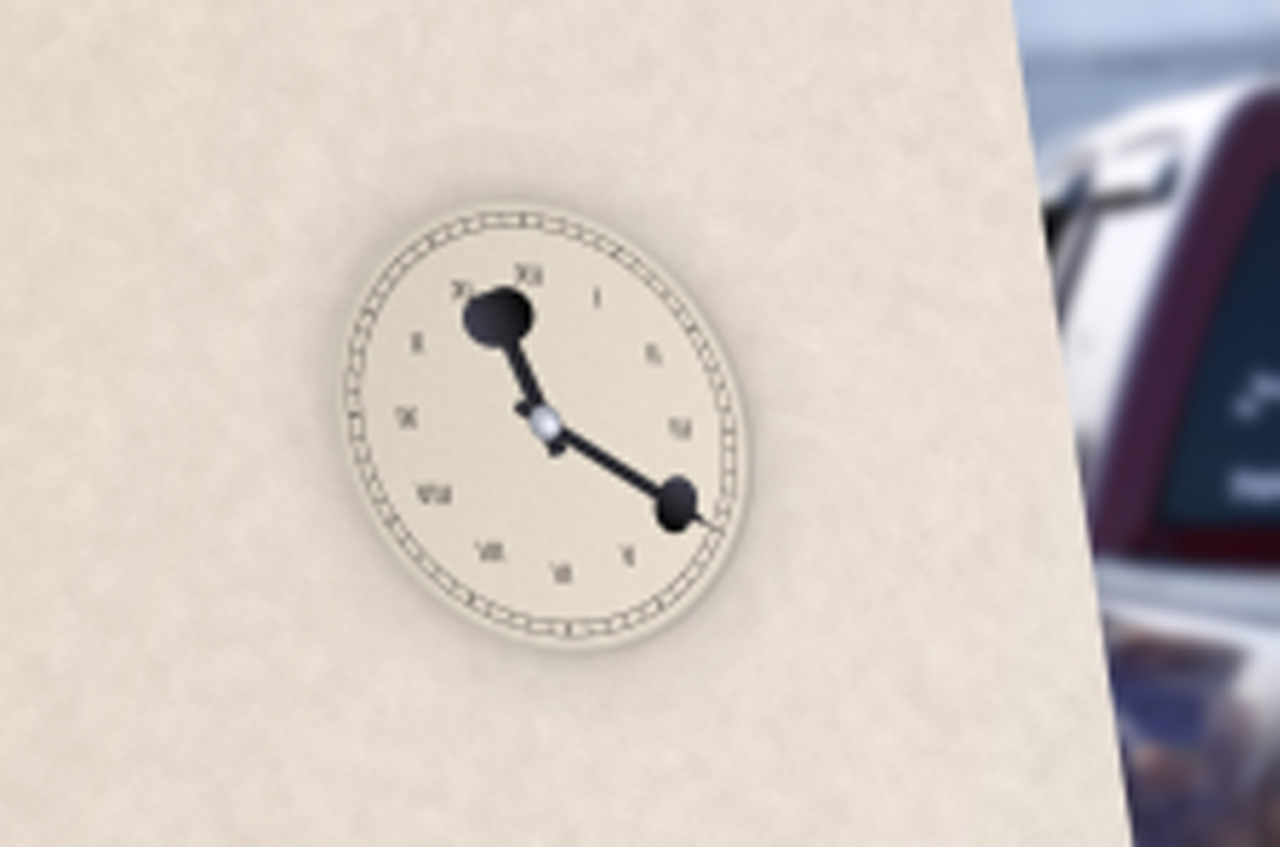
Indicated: 11 h 20 min
